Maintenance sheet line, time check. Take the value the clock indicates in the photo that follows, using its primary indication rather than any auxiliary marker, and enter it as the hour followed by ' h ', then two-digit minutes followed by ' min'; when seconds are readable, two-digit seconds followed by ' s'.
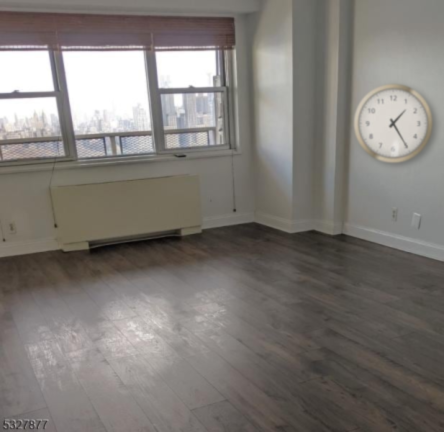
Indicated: 1 h 25 min
